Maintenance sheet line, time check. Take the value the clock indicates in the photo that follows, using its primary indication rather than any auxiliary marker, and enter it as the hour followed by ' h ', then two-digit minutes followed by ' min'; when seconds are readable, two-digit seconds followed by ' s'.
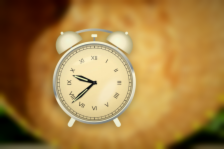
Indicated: 9 h 38 min
